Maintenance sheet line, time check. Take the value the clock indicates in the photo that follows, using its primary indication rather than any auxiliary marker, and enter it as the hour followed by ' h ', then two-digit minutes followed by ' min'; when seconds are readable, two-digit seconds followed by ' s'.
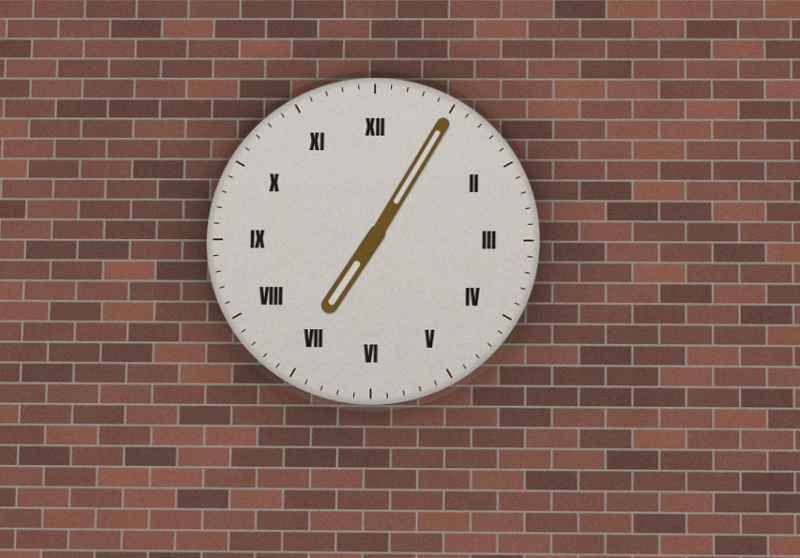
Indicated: 7 h 05 min
